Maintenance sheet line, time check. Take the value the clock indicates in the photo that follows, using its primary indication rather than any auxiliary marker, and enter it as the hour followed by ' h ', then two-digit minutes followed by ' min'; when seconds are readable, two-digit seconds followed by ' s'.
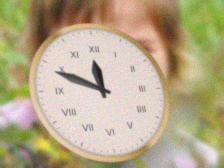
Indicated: 11 h 49 min
